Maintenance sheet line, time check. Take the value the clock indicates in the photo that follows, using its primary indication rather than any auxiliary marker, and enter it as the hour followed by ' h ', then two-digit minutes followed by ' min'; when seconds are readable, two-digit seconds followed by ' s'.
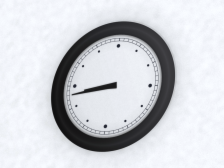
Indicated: 8 h 43 min
